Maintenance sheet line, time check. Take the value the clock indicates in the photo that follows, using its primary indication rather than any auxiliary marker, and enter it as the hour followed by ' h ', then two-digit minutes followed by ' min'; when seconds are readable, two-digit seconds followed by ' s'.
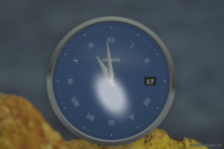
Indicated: 10 h 59 min
